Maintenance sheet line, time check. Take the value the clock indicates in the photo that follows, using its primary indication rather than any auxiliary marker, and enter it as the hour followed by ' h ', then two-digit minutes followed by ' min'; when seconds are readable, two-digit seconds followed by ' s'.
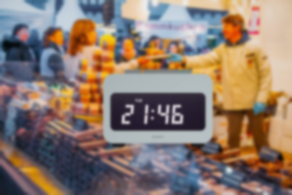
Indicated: 21 h 46 min
